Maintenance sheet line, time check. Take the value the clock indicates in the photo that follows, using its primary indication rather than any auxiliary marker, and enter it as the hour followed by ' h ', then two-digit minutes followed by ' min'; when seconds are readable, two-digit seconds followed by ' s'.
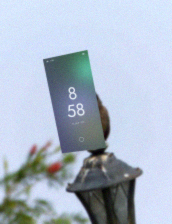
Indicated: 8 h 58 min
